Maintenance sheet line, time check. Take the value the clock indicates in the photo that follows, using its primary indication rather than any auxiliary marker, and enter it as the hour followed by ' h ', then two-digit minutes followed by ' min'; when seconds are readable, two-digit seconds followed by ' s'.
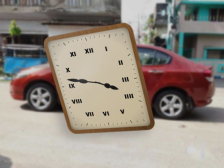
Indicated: 3 h 47 min
